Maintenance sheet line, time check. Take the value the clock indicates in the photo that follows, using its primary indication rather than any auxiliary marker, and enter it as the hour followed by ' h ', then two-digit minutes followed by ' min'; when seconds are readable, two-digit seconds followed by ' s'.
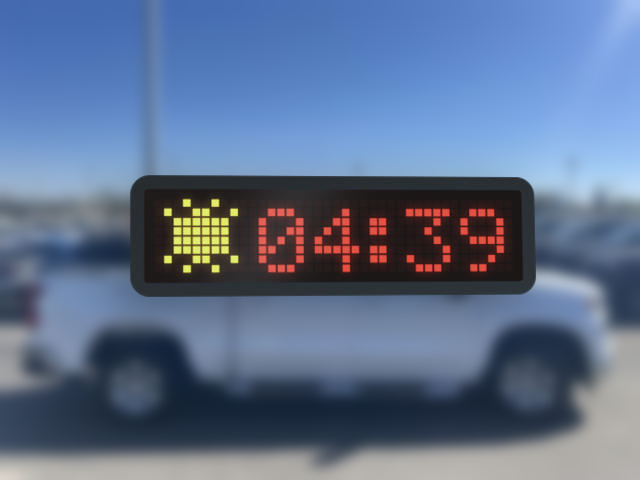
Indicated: 4 h 39 min
